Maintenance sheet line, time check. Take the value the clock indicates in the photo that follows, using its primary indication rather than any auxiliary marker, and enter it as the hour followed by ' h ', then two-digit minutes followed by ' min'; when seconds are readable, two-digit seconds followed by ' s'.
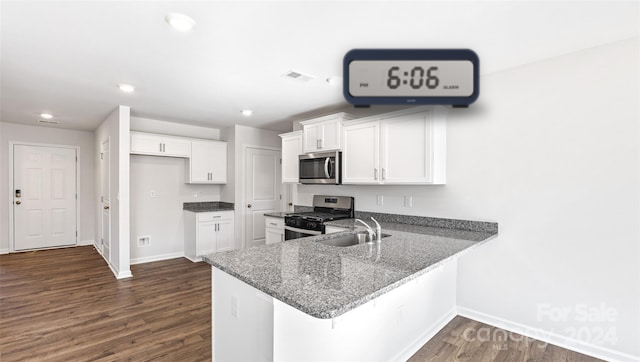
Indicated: 6 h 06 min
